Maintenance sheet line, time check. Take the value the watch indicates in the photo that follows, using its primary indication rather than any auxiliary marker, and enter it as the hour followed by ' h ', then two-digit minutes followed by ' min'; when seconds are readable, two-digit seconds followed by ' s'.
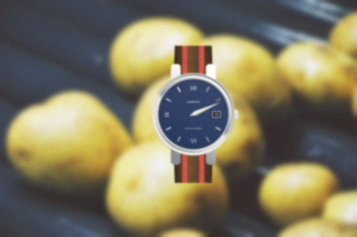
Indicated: 2 h 11 min
